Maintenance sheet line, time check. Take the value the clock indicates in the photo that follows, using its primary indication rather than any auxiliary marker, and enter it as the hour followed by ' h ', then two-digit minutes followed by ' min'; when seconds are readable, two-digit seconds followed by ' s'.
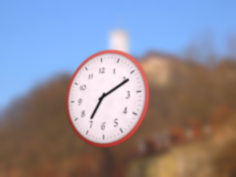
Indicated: 7 h 11 min
